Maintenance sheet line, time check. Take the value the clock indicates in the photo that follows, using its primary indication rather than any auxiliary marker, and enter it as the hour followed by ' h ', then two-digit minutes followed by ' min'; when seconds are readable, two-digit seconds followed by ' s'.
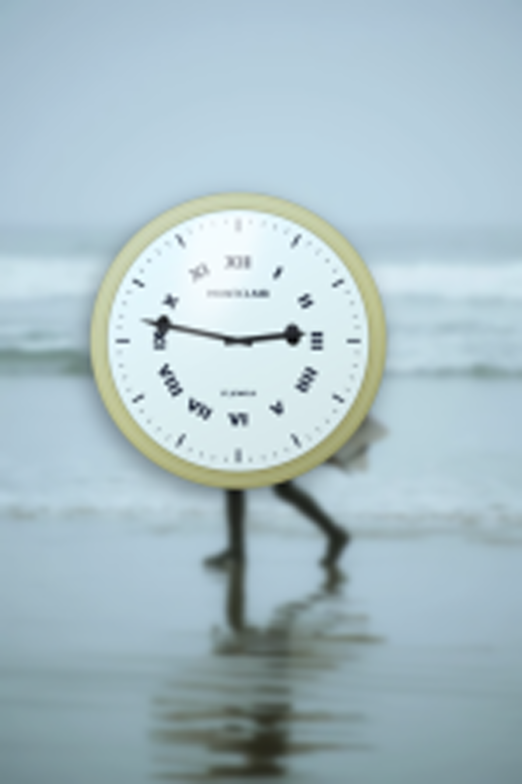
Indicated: 2 h 47 min
